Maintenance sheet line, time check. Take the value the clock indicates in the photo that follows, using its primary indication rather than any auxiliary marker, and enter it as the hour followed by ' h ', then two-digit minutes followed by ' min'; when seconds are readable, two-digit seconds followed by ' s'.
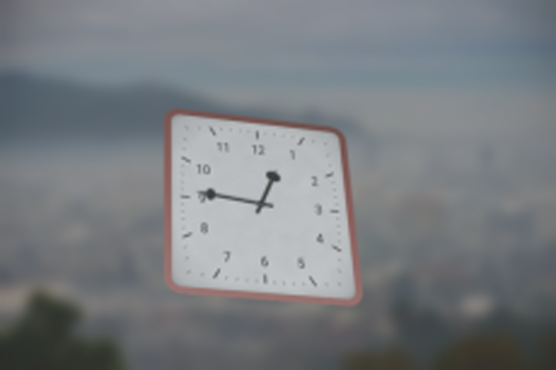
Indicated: 12 h 46 min
